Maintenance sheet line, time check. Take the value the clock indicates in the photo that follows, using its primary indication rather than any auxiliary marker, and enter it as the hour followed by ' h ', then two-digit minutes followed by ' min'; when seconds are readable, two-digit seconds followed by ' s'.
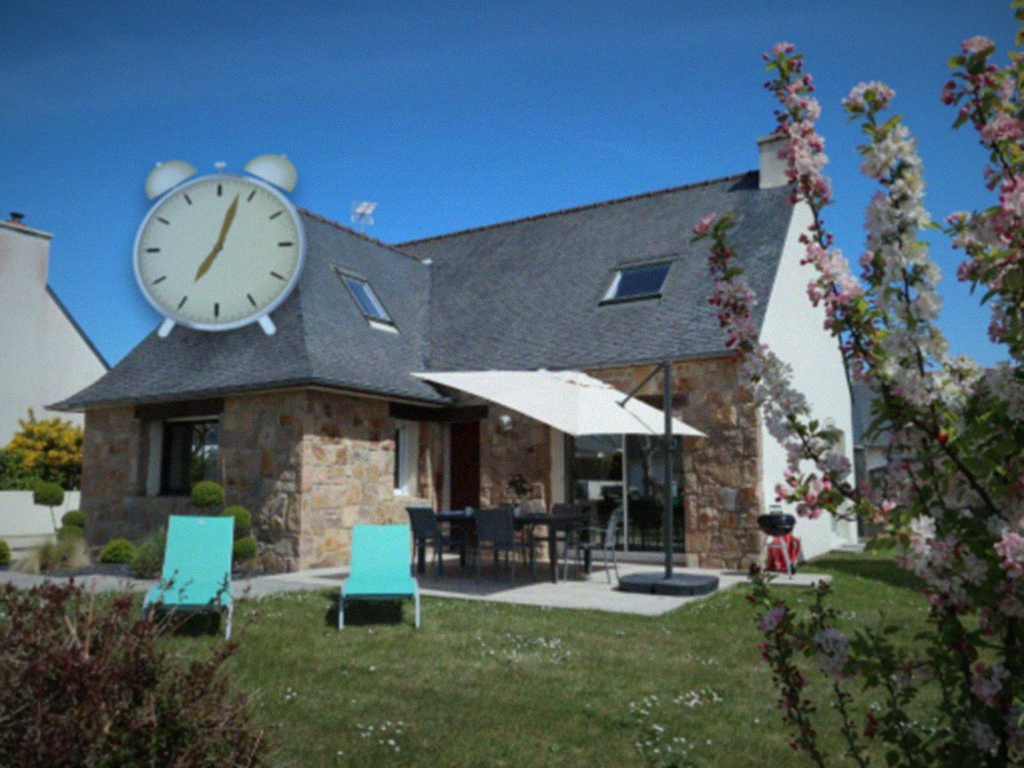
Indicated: 7 h 03 min
